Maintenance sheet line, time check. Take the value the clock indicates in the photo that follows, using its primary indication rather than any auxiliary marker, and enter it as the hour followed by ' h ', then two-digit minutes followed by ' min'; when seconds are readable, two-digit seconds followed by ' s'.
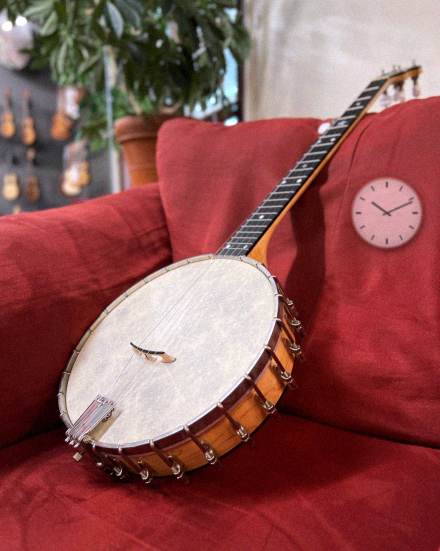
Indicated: 10 h 11 min
